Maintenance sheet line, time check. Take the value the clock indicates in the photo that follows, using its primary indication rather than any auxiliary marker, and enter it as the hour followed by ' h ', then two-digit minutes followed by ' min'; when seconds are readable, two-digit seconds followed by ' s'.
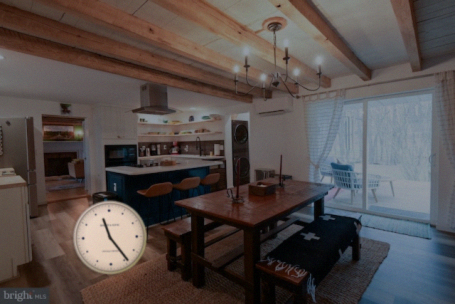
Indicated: 11 h 24 min
